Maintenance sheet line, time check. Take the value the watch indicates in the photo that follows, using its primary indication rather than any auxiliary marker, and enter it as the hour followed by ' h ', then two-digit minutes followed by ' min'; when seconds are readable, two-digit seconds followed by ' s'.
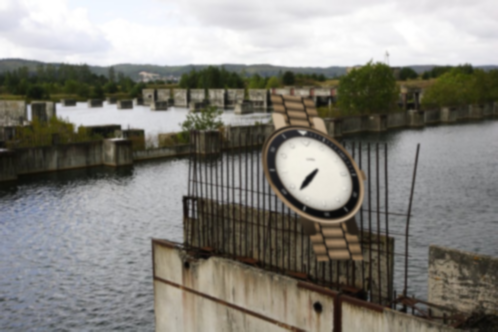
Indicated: 7 h 38 min
